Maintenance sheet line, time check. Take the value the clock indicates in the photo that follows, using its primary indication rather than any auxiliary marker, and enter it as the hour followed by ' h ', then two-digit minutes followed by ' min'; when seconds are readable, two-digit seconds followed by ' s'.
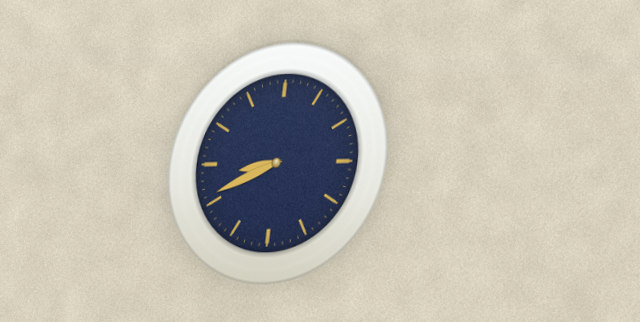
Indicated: 8 h 41 min
